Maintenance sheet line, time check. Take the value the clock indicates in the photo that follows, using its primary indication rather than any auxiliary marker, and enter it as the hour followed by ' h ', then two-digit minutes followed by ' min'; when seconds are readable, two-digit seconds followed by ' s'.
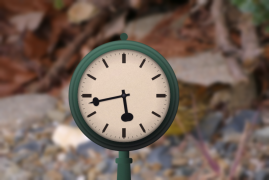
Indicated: 5 h 43 min
